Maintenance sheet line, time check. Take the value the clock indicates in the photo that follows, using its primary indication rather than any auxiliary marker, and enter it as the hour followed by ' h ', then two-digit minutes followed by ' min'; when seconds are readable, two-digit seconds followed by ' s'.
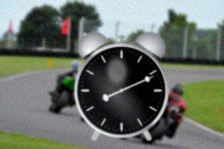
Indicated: 8 h 11 min
